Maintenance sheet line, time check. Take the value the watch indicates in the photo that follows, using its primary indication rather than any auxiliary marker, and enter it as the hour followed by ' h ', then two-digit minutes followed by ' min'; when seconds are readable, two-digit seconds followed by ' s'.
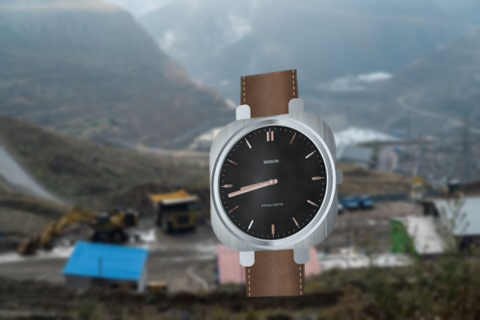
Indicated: 8 h 43 min
